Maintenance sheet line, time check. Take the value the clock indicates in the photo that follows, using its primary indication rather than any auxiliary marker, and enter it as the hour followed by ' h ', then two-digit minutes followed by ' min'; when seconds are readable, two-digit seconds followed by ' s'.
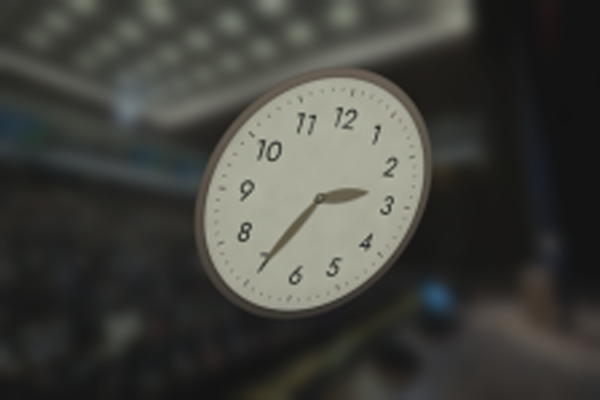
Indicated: 2 h 35 min
